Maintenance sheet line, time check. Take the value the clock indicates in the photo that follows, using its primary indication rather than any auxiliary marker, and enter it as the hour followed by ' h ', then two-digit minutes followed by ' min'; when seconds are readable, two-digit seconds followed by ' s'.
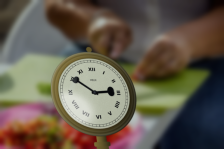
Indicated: 2 h 51 min
